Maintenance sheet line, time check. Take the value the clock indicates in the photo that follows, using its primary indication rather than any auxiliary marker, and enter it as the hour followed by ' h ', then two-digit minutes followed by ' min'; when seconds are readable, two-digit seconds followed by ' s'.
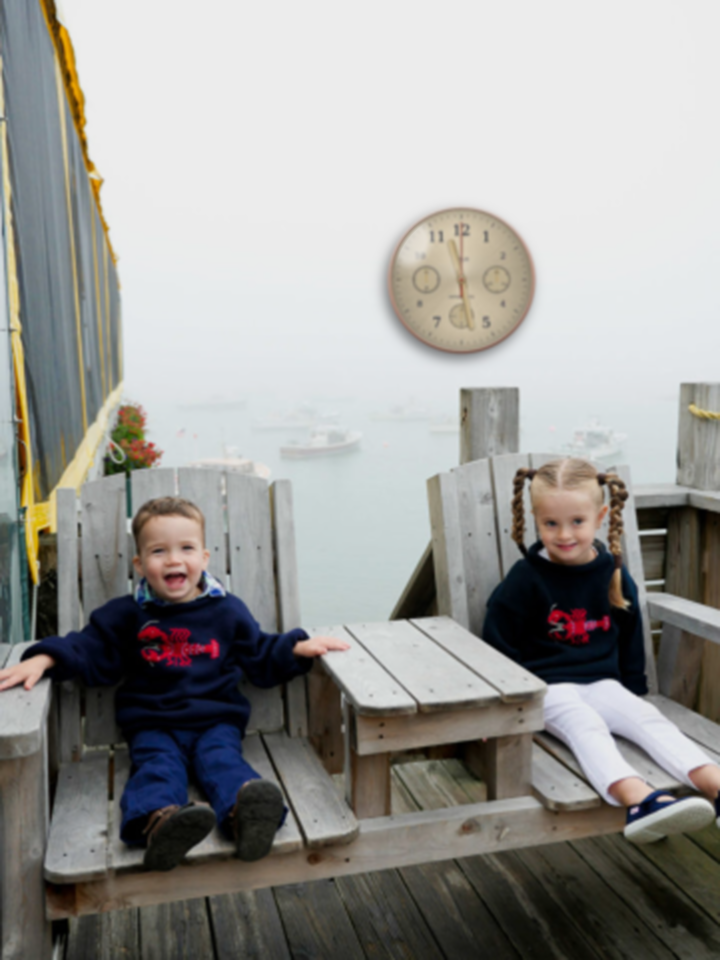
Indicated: 11 h 28 min
